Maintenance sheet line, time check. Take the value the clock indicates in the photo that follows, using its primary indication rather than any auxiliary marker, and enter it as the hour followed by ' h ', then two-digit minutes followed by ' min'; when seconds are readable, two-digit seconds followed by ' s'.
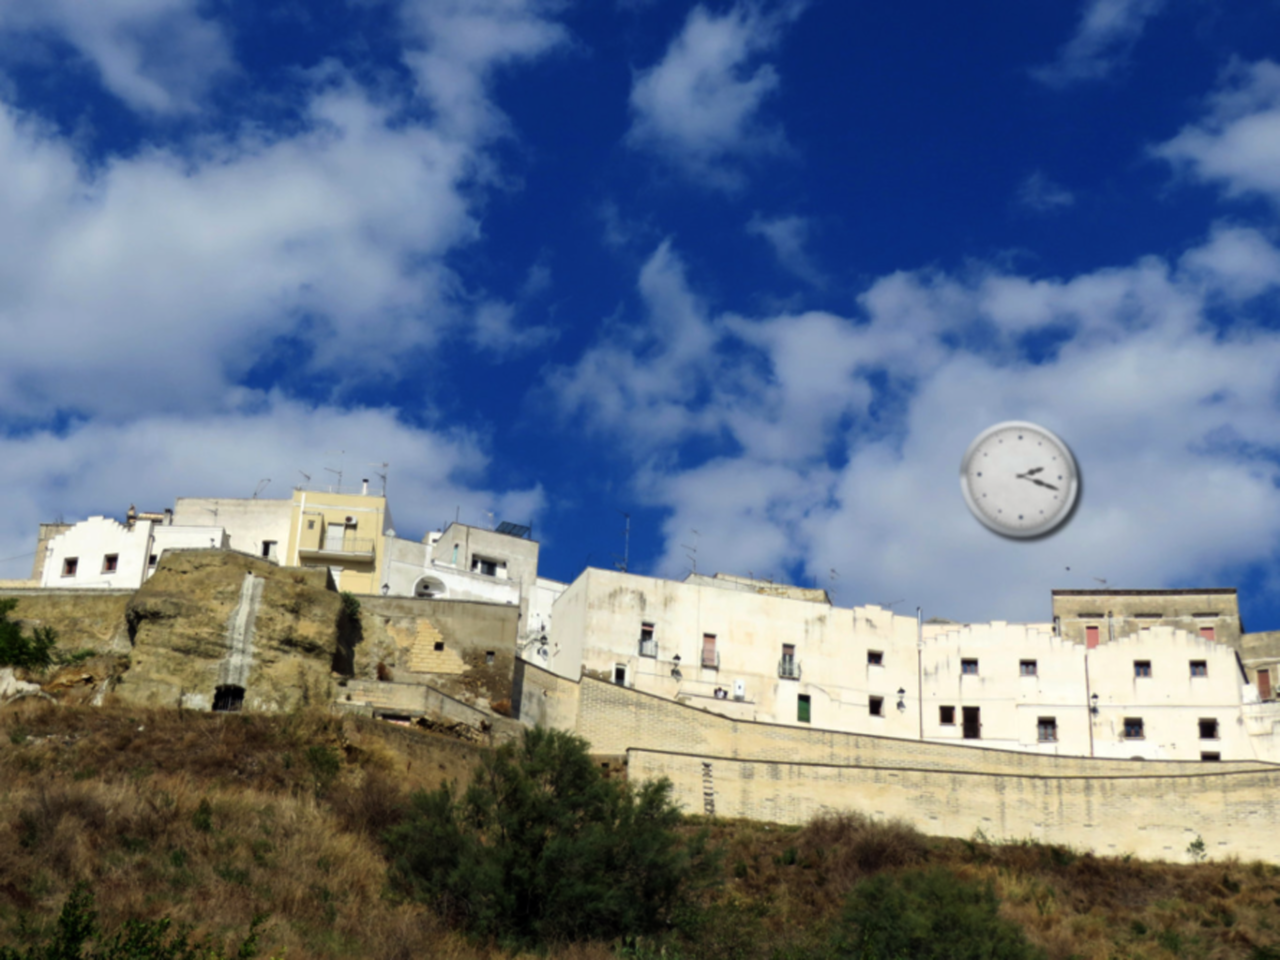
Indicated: 2 h 18 min
